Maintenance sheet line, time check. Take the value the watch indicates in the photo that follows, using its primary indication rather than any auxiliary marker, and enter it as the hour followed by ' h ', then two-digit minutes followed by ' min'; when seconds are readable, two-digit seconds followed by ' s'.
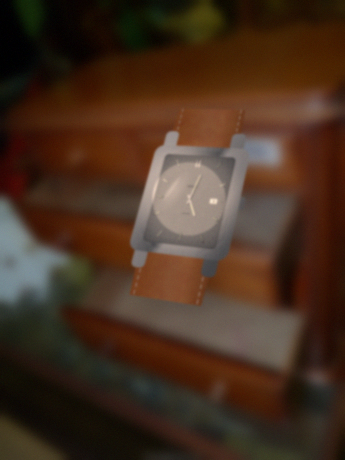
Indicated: 5 h 02 min
